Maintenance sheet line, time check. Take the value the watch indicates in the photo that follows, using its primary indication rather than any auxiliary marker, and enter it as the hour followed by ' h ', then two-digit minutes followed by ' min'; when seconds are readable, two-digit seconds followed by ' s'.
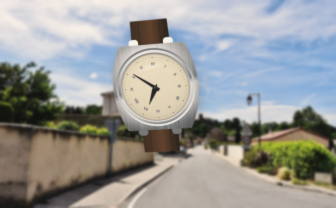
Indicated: 6 h 51 min
